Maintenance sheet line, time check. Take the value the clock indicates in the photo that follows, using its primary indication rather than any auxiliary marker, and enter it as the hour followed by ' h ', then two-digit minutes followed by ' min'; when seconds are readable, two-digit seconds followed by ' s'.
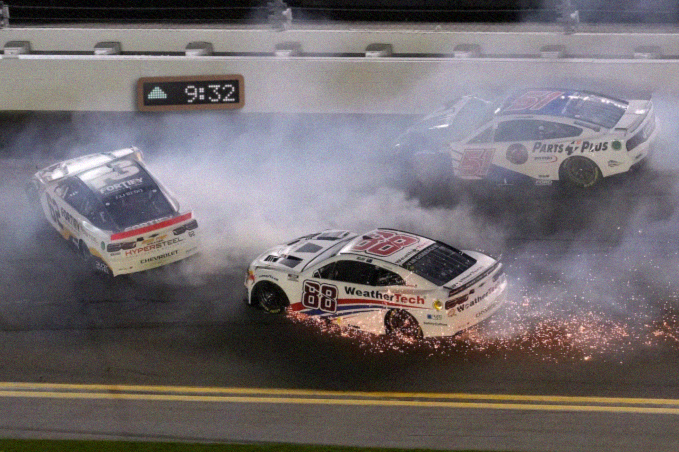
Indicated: 9 h 32 min
